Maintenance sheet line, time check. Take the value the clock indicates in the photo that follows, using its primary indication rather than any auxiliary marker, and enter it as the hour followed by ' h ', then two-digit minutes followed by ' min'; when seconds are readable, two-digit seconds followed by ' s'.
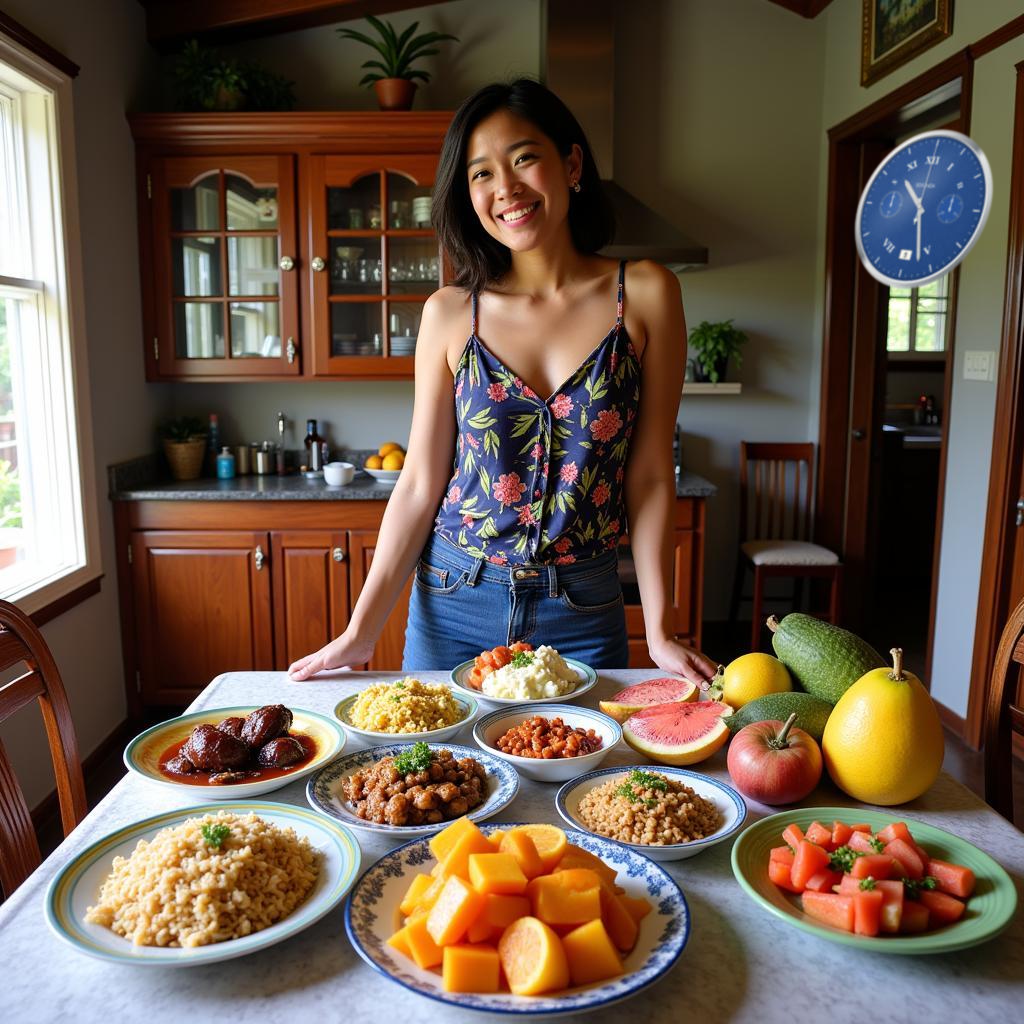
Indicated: 10 h 27 min
